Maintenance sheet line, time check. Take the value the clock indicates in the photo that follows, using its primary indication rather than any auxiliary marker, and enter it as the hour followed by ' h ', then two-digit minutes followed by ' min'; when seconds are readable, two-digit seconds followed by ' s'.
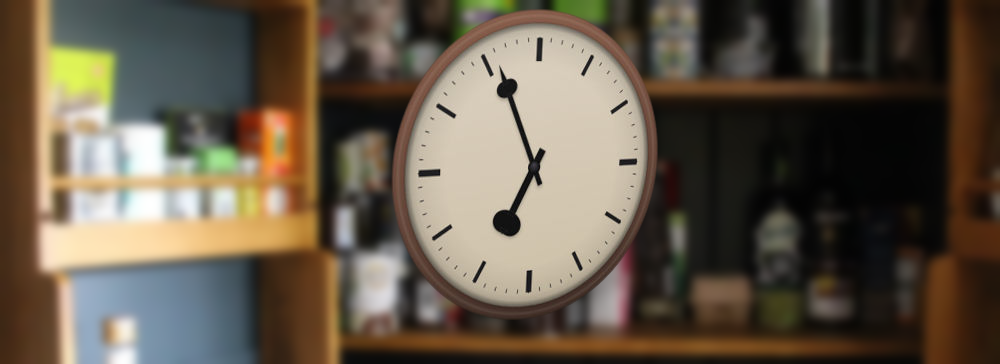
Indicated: 6 h 56 min
